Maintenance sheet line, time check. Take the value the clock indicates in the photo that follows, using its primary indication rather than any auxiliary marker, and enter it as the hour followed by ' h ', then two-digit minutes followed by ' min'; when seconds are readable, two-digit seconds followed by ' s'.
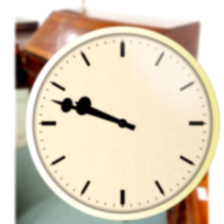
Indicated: 9 h 48 min
